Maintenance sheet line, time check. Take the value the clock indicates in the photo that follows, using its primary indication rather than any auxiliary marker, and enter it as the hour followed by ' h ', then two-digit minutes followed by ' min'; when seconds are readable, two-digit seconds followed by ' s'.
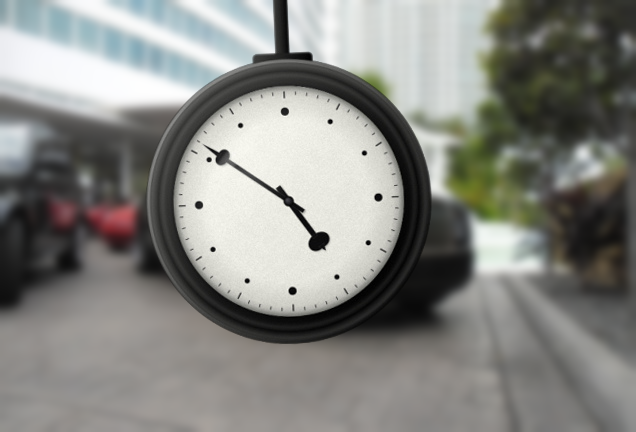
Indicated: 4 h 51 min
